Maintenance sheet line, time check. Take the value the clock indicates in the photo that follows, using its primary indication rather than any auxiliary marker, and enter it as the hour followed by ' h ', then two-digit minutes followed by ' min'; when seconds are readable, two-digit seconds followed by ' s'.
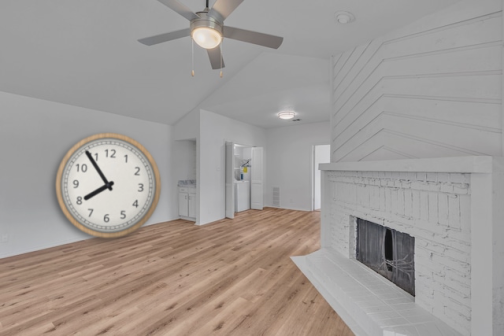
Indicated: 7 h 54 min
